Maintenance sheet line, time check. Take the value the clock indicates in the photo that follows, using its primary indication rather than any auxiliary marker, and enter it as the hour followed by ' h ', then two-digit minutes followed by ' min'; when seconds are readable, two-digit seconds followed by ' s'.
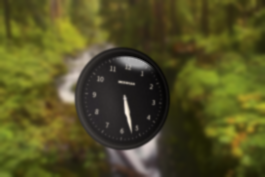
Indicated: 5 h 27 min
